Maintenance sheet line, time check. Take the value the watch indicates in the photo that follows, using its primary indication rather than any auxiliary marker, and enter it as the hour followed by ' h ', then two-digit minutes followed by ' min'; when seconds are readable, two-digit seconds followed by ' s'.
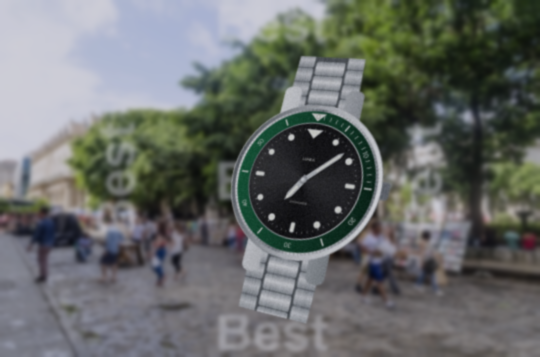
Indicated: 7 h 08 min
